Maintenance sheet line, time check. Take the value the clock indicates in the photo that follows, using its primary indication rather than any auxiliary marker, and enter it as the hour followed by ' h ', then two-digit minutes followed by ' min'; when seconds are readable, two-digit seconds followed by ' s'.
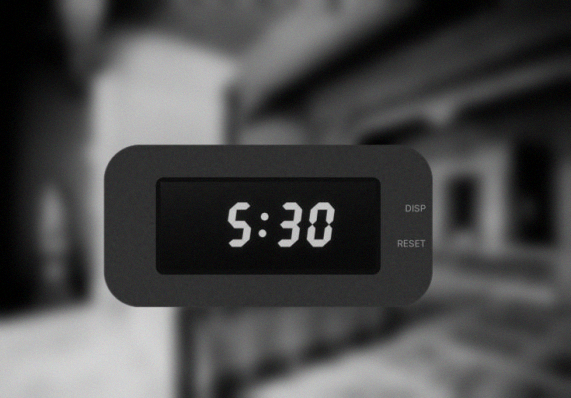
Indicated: 5 h 30 min
